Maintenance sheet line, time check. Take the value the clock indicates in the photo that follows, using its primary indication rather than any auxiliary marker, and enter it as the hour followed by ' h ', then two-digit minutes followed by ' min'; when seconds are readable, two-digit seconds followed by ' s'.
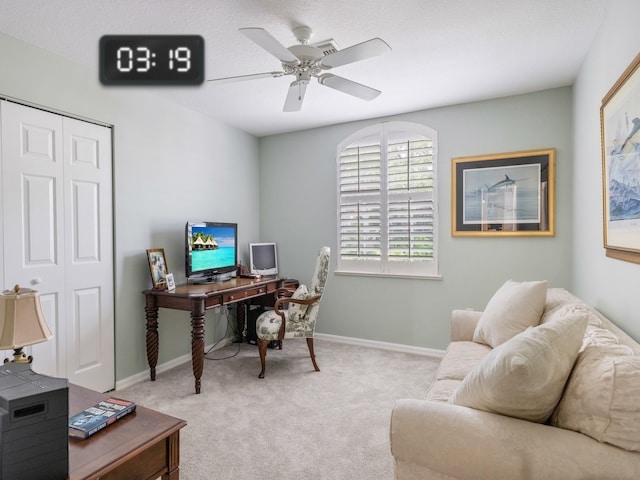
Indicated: 3 h 19 min
